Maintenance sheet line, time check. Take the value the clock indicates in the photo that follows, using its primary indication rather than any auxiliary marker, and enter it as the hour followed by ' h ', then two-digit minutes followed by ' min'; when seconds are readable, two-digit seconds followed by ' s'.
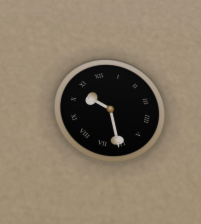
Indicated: 10 h 31 min
